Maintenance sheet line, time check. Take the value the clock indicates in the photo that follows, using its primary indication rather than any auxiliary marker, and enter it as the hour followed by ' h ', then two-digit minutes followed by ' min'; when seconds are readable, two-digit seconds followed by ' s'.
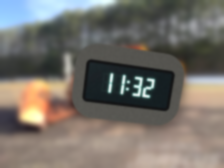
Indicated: 11 h 32 min
